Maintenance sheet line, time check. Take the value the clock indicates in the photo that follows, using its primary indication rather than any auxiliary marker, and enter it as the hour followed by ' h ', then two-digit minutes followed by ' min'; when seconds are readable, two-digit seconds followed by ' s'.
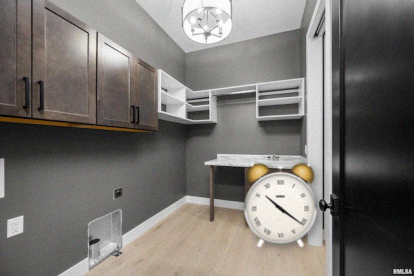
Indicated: 10 h 21 min
